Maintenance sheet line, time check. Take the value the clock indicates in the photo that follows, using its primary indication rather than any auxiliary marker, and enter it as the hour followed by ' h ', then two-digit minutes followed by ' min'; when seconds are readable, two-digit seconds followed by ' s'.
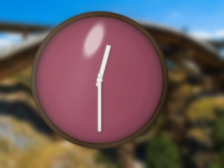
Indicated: 12 h 30 min
